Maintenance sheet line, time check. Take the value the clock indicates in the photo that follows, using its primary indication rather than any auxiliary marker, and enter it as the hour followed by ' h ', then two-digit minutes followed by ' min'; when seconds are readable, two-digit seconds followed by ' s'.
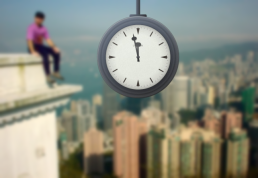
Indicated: 11 h 58 min
